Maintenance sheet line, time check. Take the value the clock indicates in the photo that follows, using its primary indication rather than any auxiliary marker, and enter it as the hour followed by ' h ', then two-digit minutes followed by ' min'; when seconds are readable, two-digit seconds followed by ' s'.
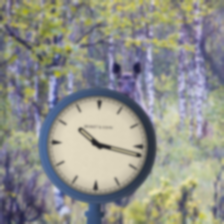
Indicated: 10 h 17 min
